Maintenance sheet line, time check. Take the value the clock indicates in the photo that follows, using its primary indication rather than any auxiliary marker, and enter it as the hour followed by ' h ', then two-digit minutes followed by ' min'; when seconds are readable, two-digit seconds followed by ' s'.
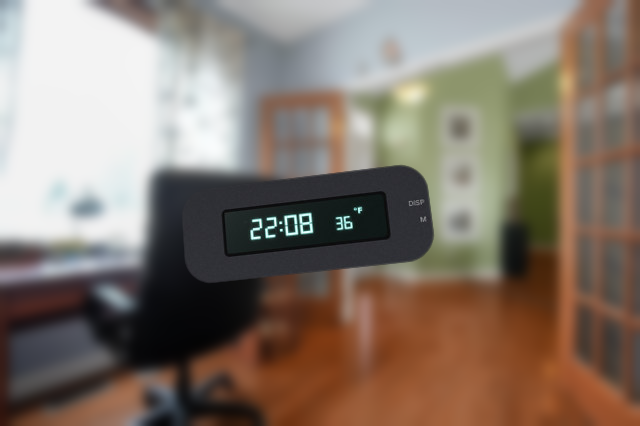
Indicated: 22 h 08 min
